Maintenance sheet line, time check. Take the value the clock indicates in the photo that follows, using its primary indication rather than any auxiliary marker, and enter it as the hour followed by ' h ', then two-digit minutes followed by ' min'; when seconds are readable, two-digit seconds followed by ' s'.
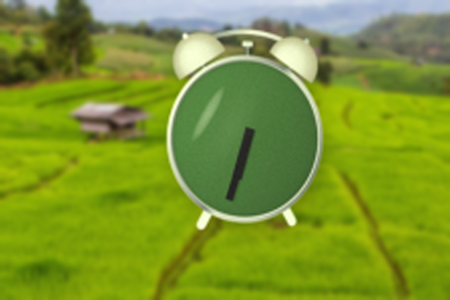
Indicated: 6 h 33 min
